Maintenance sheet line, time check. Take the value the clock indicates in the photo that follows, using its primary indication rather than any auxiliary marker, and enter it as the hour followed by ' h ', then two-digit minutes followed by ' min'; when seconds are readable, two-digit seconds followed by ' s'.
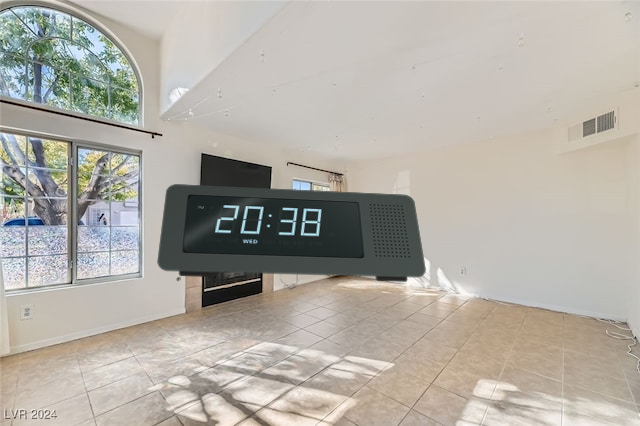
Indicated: 20 h 38 min
